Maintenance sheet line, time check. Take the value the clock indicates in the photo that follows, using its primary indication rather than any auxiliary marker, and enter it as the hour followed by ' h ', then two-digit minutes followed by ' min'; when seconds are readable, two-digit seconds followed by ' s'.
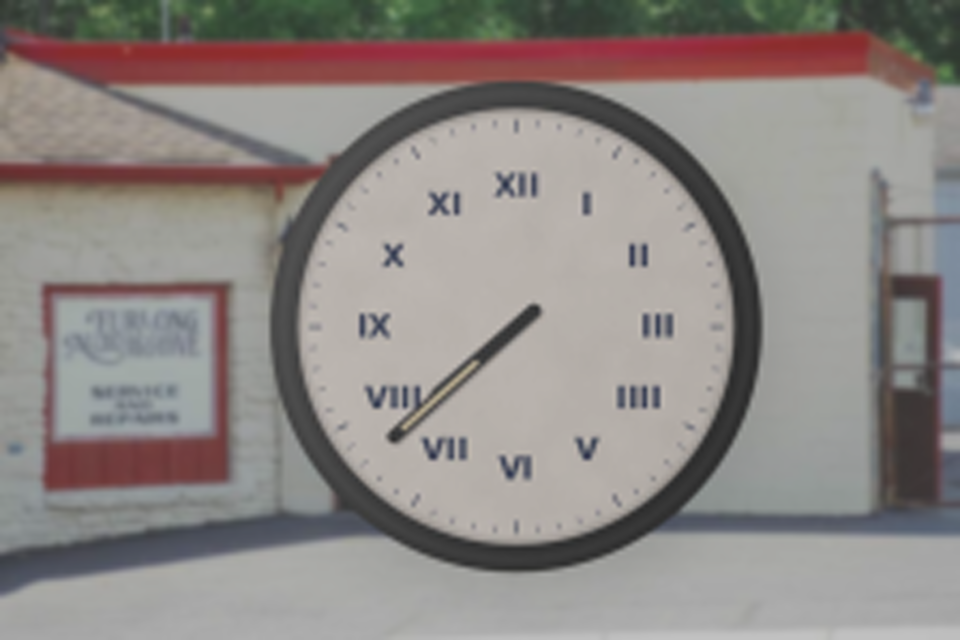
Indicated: 7 h 38 min
